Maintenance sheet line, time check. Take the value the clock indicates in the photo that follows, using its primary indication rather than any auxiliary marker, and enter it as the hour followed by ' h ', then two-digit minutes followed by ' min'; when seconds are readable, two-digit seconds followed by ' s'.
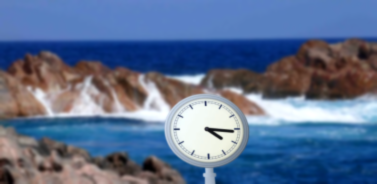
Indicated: 4 h 16 min
